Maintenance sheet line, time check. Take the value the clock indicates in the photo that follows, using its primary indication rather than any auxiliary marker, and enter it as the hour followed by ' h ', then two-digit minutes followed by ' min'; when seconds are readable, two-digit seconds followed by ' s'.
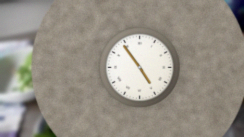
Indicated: 4 h 54 min
